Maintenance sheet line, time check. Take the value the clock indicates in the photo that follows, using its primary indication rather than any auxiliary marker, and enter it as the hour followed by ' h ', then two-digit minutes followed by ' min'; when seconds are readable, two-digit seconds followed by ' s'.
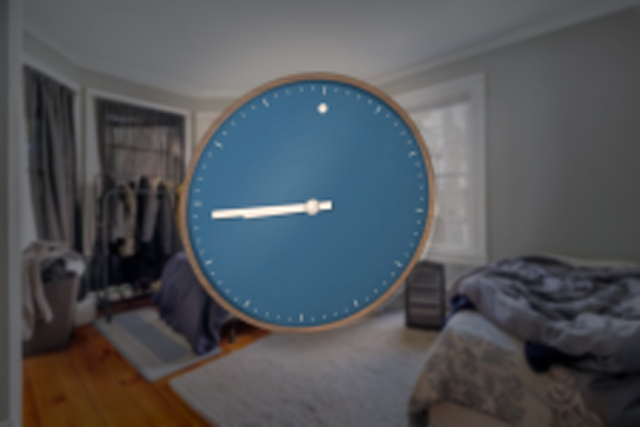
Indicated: 8 h 44 min
